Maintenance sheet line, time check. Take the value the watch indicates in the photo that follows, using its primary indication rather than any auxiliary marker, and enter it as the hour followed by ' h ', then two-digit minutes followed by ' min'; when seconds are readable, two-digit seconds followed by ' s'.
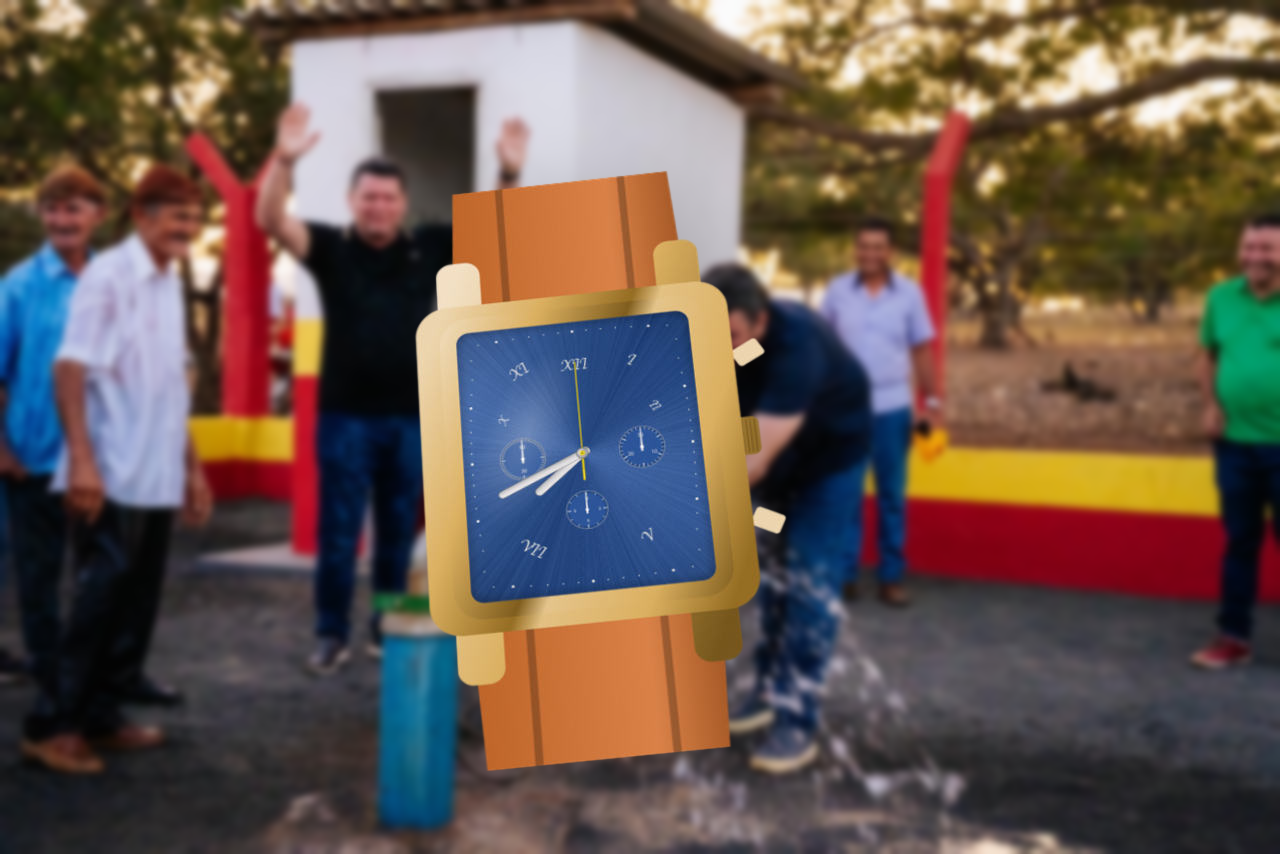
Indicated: 7 h 41 min
